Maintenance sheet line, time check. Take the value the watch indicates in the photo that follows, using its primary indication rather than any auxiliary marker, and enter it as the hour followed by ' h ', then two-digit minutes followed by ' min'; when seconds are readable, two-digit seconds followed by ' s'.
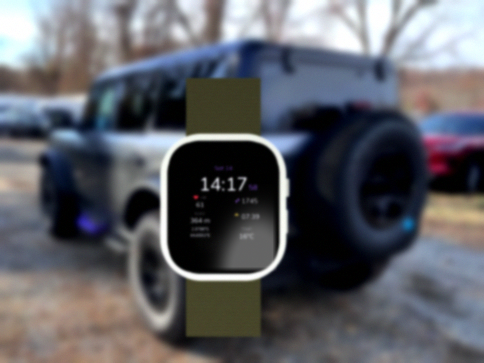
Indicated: 14 h 17 min
